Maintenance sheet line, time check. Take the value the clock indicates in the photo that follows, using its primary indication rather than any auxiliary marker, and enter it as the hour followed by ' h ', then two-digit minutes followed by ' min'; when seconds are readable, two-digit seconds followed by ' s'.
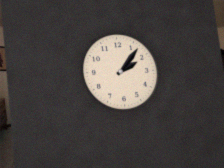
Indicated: 2 h 07 min
